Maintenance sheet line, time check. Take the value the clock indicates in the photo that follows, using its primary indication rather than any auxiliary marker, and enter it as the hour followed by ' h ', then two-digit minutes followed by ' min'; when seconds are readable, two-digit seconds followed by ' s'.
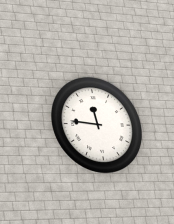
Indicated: 11 h 46 min
